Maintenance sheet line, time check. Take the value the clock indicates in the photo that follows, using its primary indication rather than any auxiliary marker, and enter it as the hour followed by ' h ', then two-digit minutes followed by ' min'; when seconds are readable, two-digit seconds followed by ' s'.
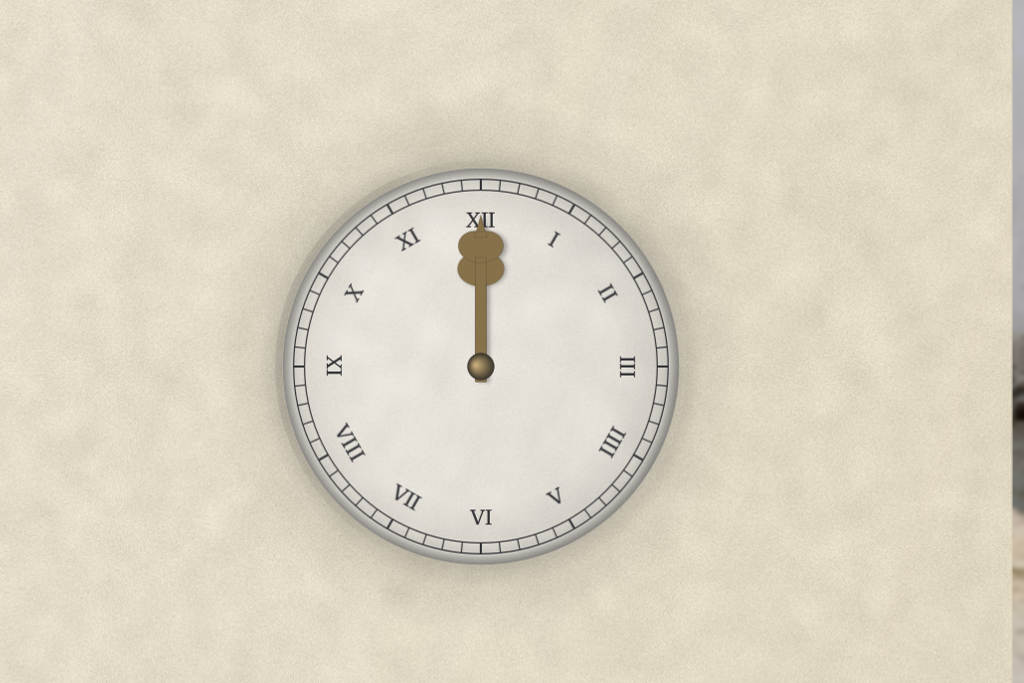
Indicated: 12 h 00 min
